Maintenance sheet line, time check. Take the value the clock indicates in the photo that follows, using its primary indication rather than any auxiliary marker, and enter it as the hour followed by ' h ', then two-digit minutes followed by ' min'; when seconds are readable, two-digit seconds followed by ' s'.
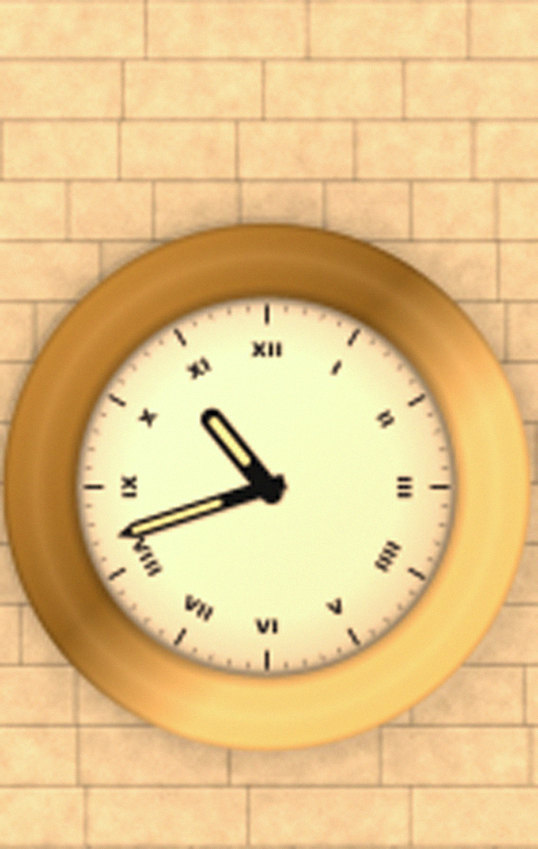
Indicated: 10 h 42 min
